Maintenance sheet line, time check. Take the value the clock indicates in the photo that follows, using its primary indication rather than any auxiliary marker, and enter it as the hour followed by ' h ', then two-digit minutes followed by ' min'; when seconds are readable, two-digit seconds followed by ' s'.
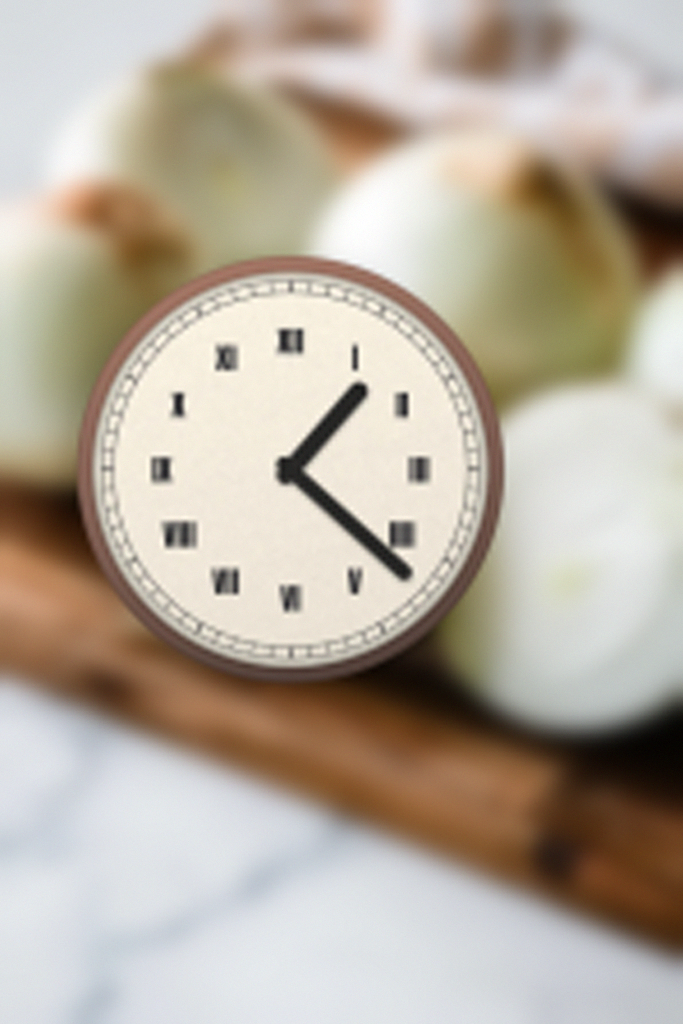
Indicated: 1 h 22 min
